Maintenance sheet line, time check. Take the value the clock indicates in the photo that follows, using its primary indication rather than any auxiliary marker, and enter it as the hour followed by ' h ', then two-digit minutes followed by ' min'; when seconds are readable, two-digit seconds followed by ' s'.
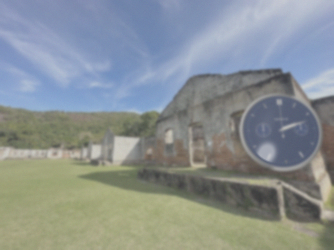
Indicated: 2 h 12 min
